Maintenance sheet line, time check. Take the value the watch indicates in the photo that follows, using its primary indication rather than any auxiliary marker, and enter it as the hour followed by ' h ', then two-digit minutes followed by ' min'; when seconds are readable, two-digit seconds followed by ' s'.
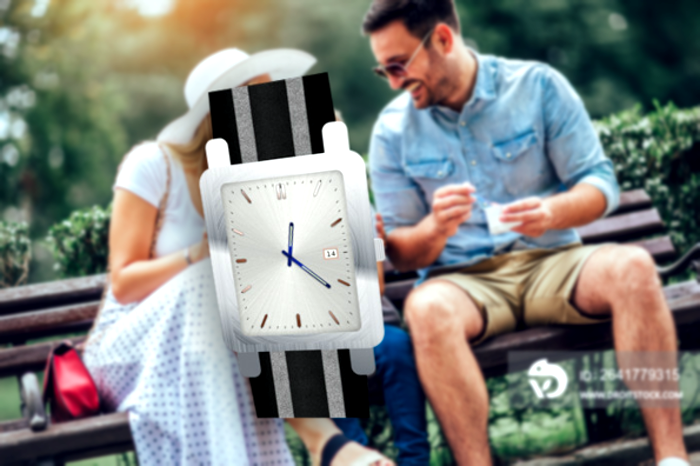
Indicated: 12 h 22 min
